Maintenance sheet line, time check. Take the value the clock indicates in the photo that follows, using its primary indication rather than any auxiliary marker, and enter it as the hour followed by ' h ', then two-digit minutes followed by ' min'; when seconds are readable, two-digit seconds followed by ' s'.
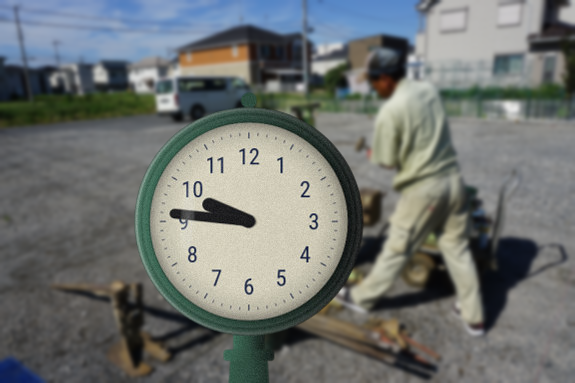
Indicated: 9 h 46 min
